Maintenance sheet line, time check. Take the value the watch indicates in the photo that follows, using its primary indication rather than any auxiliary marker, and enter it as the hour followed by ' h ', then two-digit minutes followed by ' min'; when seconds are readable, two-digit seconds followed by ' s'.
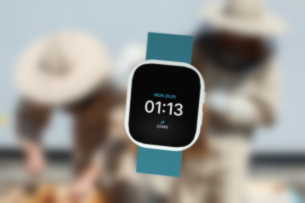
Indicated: 1 h 13 min
